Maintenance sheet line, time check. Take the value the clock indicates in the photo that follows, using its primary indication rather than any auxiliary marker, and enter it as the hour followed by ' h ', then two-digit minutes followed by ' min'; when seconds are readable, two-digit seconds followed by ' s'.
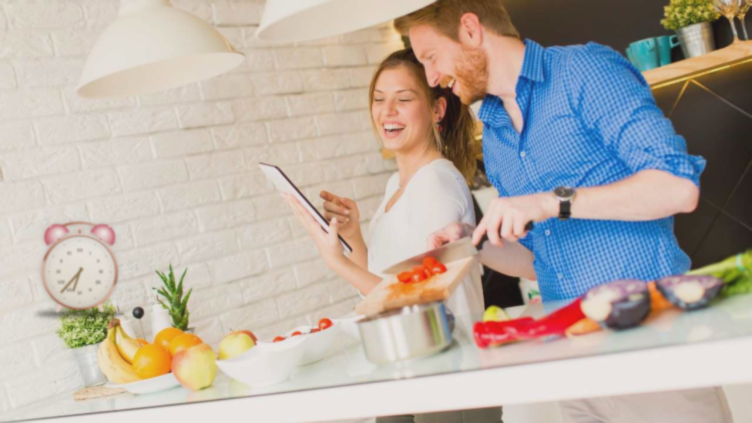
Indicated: 6 h 37 min
